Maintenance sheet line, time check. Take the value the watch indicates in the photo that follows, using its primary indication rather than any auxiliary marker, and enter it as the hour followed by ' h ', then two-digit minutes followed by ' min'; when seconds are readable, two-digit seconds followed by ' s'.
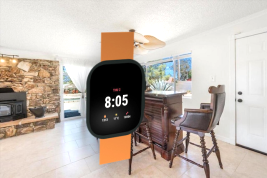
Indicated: 8 h 05 min
